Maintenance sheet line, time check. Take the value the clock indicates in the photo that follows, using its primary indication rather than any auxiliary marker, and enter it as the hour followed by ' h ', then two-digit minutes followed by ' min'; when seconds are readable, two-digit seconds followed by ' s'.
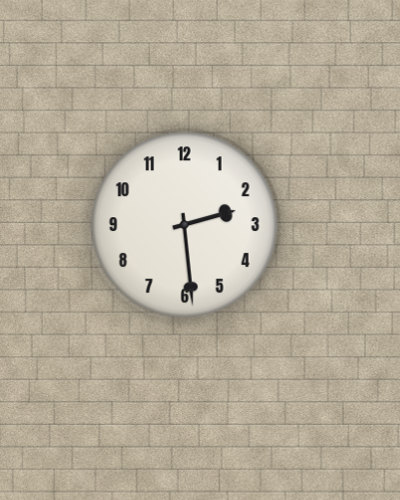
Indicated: 2 h 29 min
